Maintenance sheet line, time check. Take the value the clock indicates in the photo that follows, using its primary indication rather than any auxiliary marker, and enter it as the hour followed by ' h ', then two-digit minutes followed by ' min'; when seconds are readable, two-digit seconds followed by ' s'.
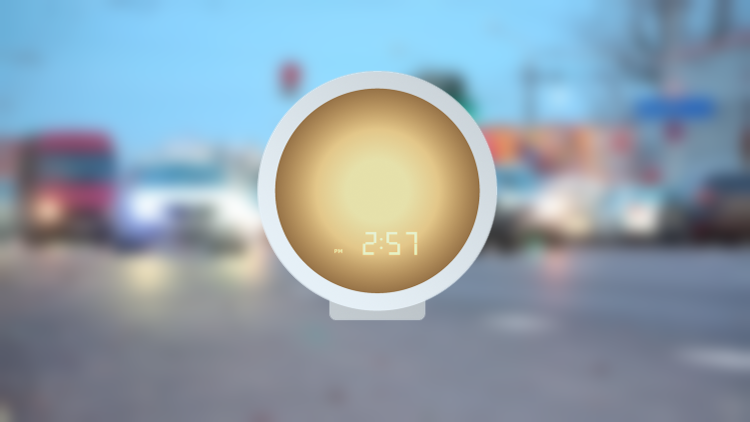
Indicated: 2 h 57 min
